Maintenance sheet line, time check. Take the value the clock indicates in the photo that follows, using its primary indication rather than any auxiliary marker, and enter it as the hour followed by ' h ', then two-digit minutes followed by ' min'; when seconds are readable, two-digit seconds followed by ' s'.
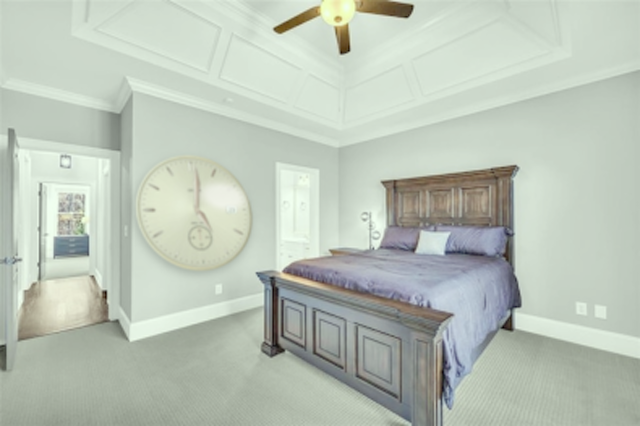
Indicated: 5 h 01 min
